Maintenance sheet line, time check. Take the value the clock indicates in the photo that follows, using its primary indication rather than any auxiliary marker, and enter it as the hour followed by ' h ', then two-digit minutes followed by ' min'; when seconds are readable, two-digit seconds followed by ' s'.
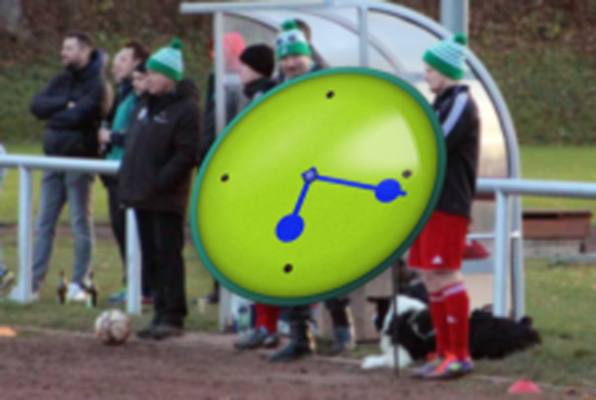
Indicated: 6 h 17 min
